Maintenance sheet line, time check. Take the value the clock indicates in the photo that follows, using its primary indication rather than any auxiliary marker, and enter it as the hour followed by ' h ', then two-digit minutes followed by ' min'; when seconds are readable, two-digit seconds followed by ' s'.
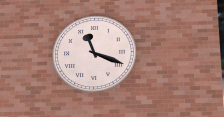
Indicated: 11 h 19 min
